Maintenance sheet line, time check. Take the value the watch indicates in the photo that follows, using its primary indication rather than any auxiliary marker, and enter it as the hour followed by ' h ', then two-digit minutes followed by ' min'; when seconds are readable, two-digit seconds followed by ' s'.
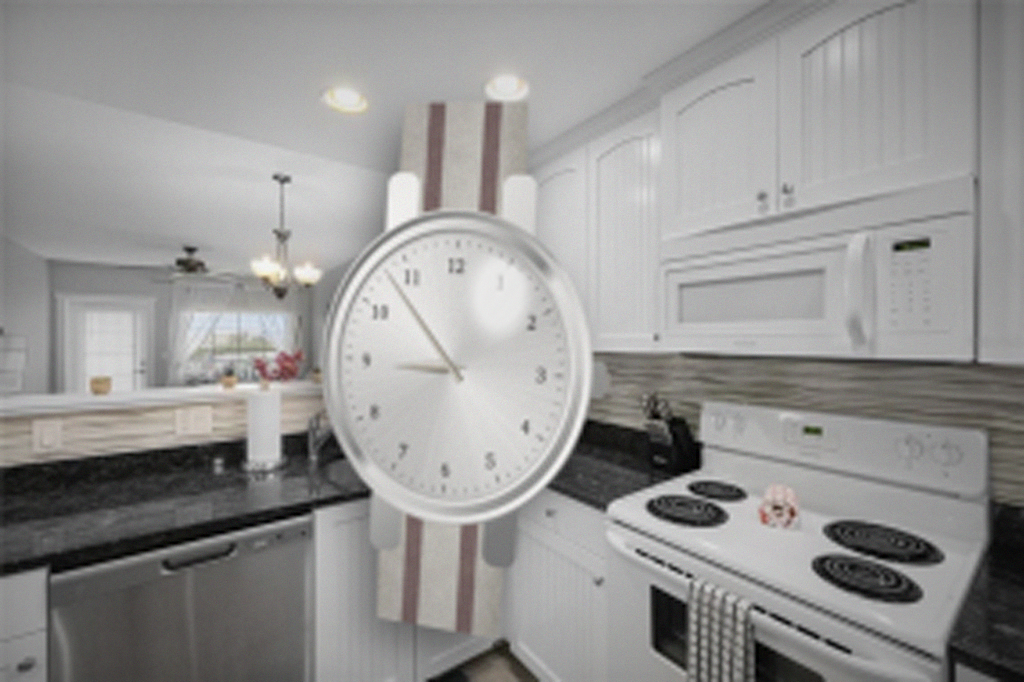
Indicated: 8 h 53 min
